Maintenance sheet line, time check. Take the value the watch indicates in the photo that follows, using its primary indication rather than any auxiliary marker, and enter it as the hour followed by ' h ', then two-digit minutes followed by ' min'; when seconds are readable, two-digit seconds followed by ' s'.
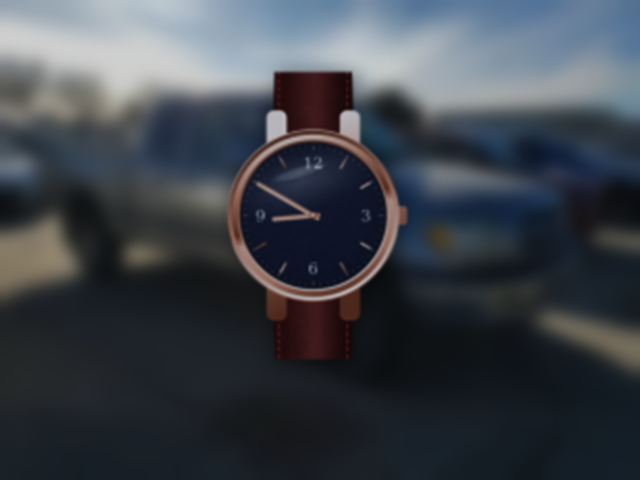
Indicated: 8 h 50 min
